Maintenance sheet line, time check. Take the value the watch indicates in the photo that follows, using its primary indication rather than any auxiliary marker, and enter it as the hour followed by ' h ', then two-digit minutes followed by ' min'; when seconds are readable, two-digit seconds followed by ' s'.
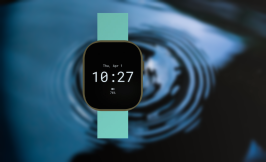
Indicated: 10 h 27 min
